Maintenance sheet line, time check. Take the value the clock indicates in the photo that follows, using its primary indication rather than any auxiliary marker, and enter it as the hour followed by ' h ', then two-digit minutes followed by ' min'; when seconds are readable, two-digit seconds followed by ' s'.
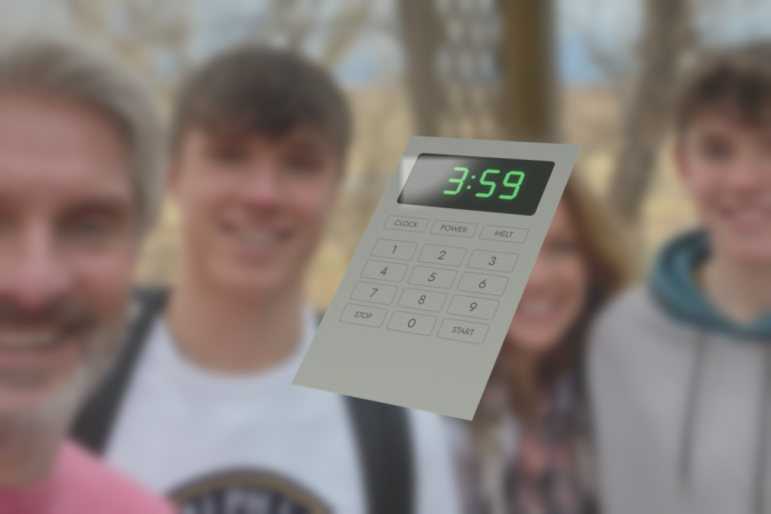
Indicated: 3 h 59 min
